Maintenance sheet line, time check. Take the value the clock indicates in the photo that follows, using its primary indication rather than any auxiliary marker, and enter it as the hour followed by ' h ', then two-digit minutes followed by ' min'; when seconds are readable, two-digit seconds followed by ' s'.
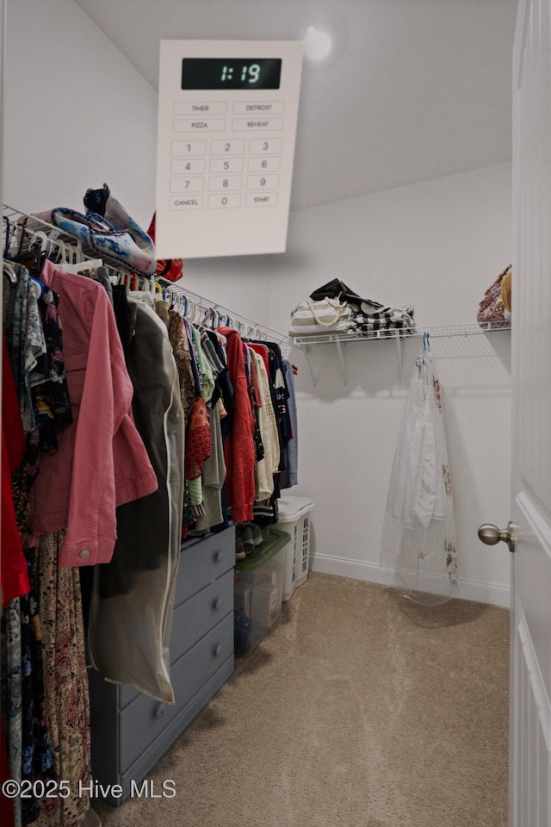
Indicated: 1 h 19 min
